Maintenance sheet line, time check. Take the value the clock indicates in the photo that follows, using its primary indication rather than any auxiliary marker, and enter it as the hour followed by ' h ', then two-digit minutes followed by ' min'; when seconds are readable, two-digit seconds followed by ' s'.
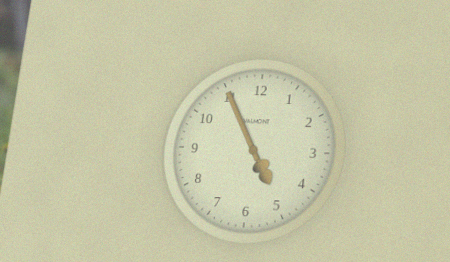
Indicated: 4 h 55 min
